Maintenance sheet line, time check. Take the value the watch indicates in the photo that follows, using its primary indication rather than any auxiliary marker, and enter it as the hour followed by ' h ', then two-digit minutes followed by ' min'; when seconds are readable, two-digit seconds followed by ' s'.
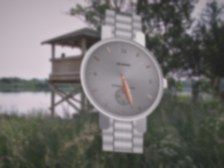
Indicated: 5 h 27 min
